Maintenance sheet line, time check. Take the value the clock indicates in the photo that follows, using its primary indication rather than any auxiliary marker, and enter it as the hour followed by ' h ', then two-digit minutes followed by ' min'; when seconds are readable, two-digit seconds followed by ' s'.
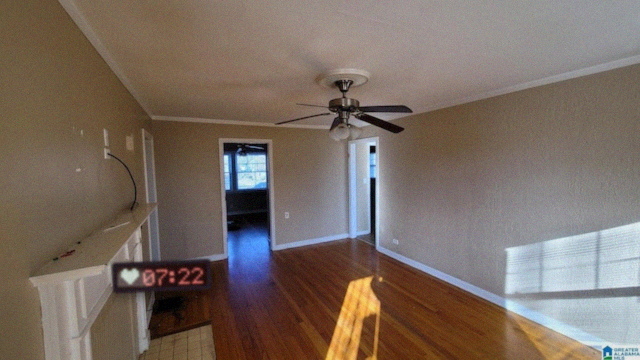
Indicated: 7 h 22 min
